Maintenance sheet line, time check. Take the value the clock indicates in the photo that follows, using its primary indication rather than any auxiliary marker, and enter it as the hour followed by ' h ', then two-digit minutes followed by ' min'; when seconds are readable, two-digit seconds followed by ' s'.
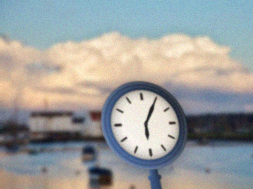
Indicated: 6 h 05 min
